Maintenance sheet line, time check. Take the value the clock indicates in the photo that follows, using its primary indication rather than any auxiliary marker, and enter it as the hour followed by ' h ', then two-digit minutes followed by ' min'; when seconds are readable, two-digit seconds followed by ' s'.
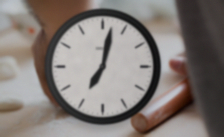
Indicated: 7 h 02 min
